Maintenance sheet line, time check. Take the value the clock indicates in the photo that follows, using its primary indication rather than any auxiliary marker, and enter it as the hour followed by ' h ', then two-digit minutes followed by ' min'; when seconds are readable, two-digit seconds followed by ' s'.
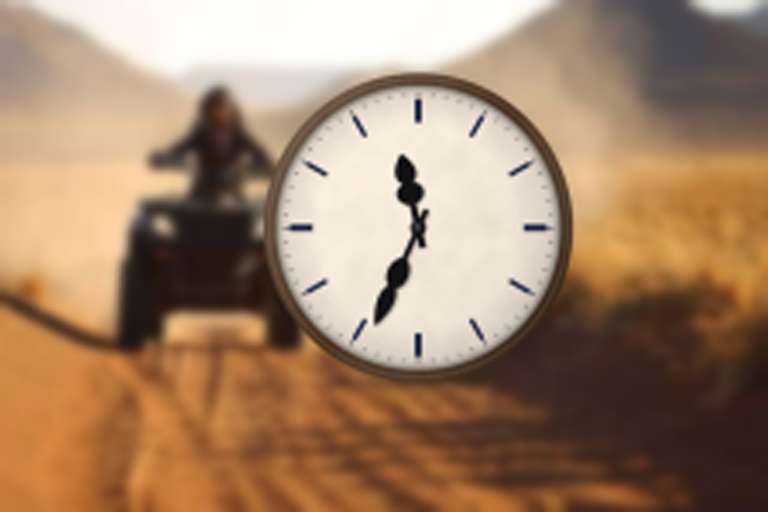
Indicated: 11 h 34 min
